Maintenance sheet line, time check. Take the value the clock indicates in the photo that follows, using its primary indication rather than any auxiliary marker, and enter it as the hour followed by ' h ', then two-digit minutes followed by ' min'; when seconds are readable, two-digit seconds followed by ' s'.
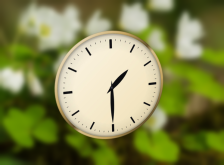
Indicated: 1 h 30 min
